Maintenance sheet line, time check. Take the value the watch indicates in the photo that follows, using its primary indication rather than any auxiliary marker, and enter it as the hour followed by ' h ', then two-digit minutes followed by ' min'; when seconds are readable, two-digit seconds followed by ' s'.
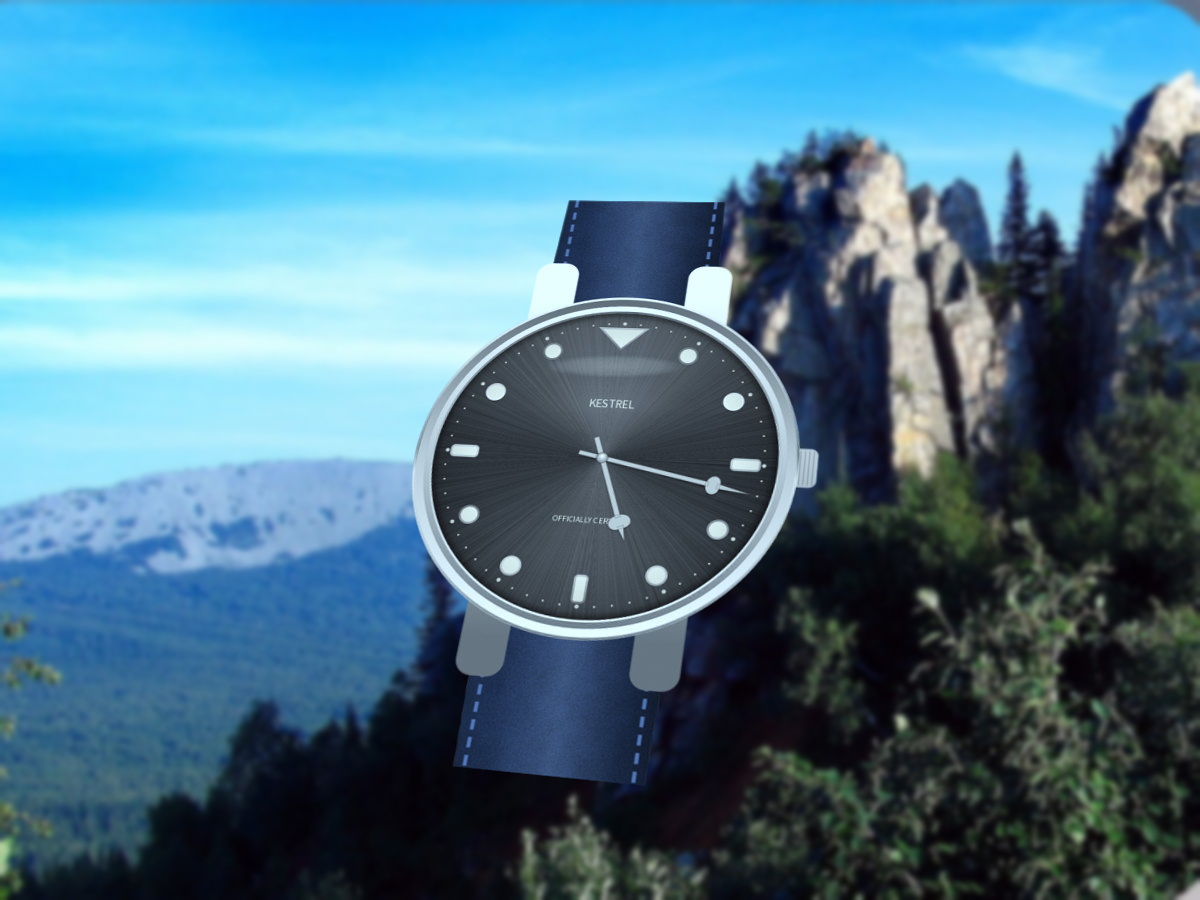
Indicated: 5 h 17 min
